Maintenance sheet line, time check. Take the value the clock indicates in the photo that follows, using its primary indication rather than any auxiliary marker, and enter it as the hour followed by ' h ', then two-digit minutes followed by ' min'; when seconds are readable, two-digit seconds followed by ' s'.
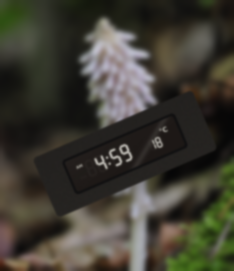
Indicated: 4 h 59 min
